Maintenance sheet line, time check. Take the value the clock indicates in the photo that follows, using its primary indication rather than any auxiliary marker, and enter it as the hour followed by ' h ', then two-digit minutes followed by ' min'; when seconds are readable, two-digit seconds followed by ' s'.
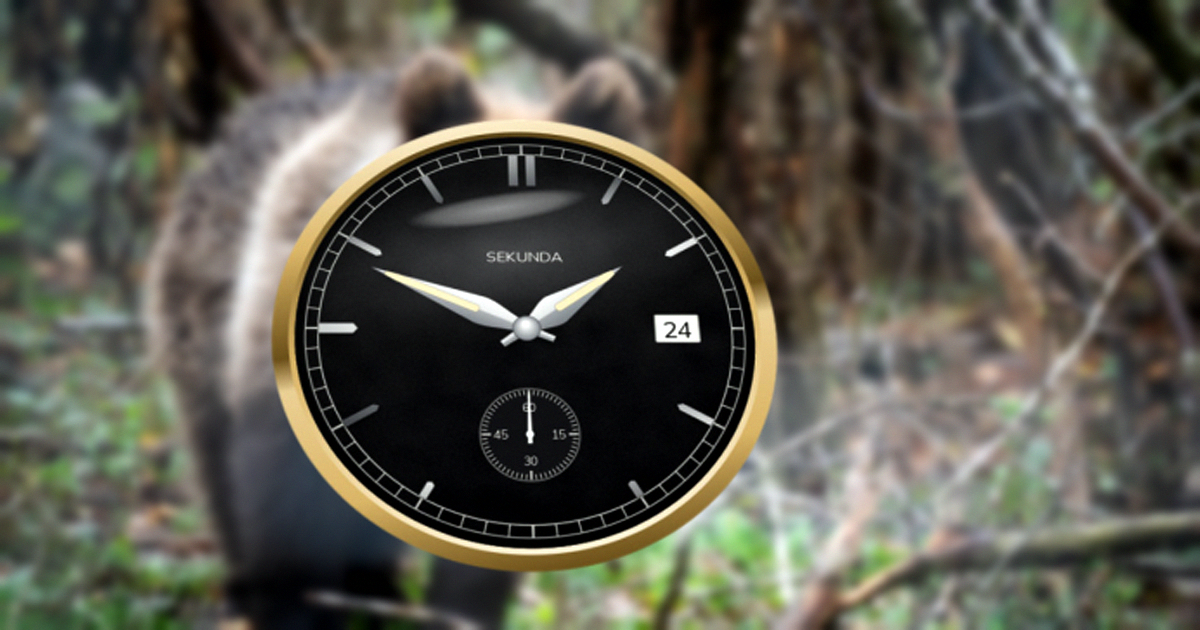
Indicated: 1 h 49 min
